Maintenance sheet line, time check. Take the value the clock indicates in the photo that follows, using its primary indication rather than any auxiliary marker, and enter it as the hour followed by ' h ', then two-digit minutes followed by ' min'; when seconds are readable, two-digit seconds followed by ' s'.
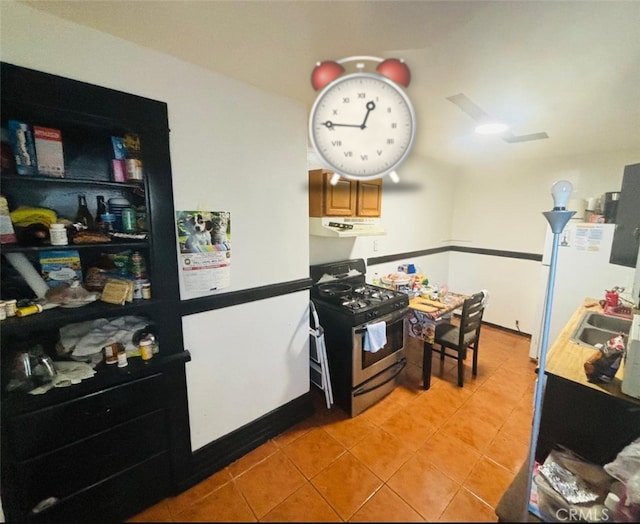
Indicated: 12 h 46 min
